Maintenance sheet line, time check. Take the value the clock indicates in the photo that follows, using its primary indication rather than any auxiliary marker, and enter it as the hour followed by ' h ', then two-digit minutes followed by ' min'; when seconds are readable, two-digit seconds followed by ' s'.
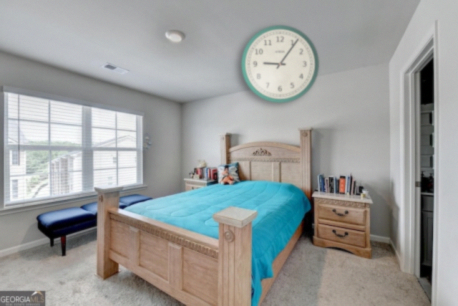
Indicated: 9 h 06 min
